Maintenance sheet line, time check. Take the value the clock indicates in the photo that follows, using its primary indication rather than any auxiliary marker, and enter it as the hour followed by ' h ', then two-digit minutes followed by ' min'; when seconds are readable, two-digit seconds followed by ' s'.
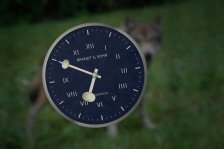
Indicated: 6 h 50 min
